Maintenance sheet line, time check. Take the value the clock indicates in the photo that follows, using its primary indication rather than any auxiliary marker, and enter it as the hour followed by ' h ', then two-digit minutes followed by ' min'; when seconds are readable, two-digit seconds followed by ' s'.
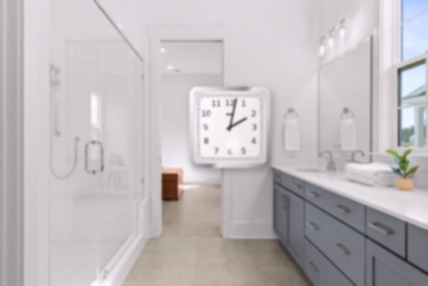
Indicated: 2 h 02 min
